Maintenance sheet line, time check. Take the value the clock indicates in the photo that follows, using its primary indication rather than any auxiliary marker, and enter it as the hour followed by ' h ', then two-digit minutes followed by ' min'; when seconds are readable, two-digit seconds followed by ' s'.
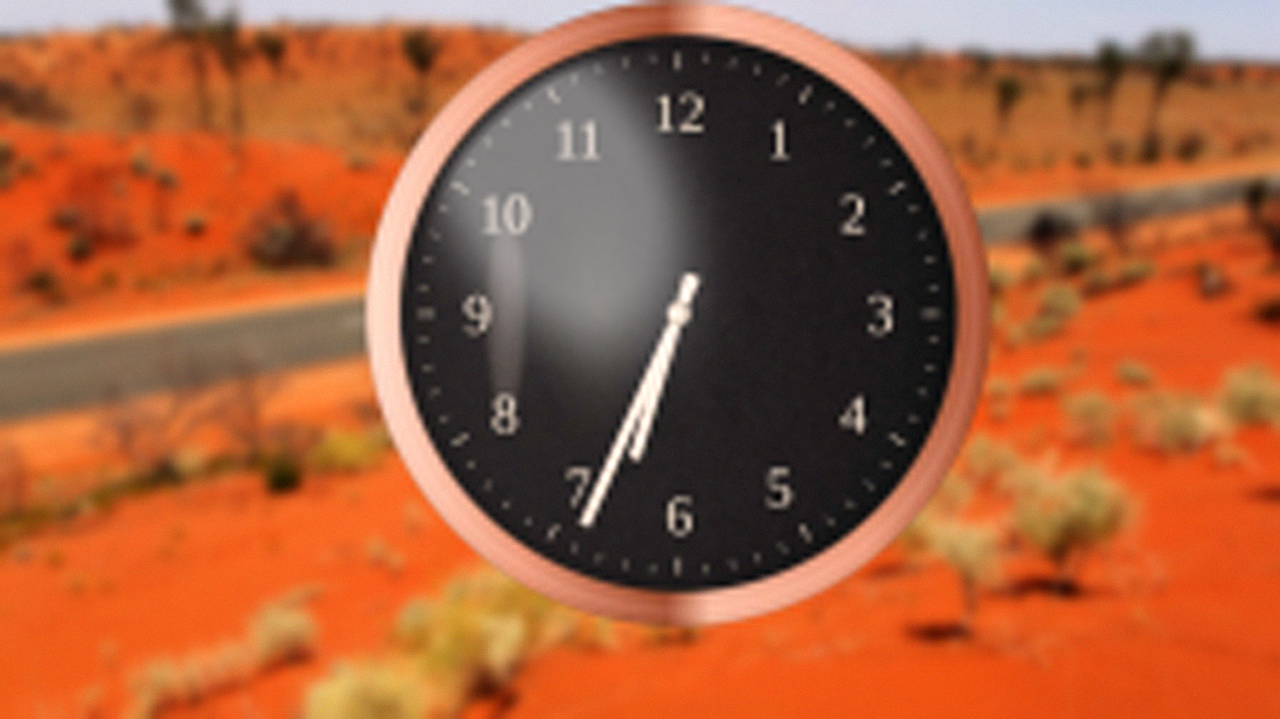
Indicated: 6 h 34 min
